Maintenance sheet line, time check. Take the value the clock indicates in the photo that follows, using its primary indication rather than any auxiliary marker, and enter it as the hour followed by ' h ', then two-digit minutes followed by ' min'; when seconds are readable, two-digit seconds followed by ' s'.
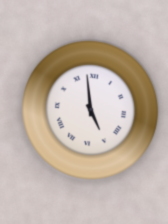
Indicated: 4 h 58 min
